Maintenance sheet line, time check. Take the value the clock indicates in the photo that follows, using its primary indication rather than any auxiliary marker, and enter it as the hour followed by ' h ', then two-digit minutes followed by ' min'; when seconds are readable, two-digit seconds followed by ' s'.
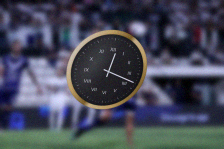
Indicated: 12 h 18 min
